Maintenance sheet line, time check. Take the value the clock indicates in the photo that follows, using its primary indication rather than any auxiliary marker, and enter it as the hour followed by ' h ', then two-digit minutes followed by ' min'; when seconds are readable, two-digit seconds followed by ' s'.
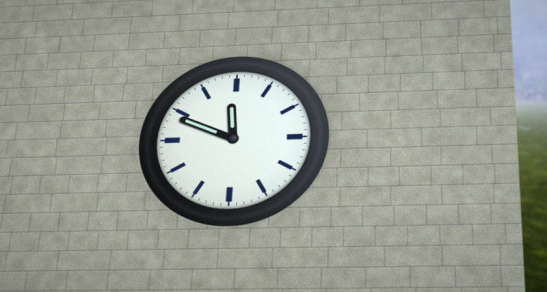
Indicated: 11 h 49 min
